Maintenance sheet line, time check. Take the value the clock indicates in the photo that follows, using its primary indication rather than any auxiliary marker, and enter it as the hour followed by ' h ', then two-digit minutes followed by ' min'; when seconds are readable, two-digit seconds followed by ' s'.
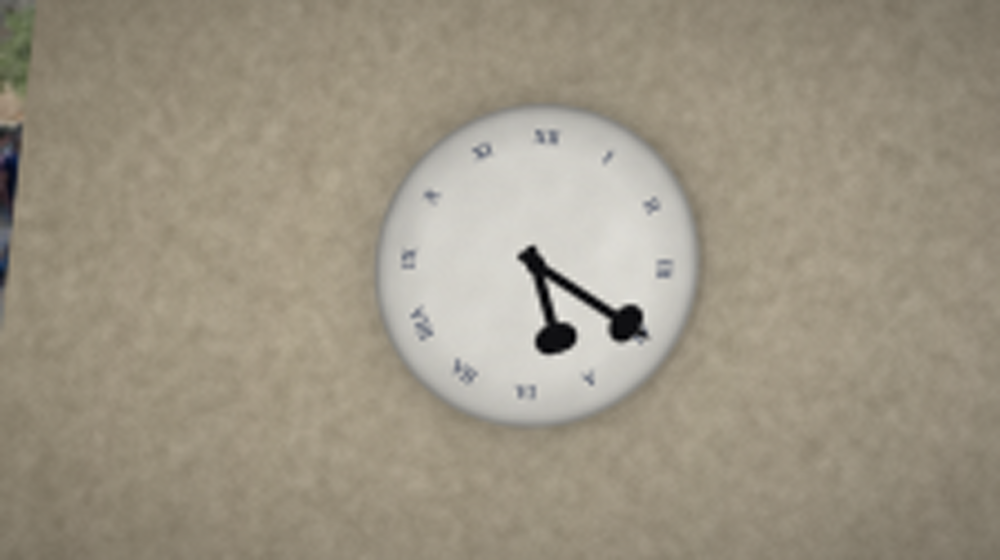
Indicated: 5 h 20 min
